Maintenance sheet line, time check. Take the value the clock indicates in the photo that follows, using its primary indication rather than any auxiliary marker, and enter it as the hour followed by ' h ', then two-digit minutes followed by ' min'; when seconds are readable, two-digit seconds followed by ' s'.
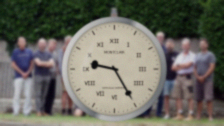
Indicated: 9 h 25 min
